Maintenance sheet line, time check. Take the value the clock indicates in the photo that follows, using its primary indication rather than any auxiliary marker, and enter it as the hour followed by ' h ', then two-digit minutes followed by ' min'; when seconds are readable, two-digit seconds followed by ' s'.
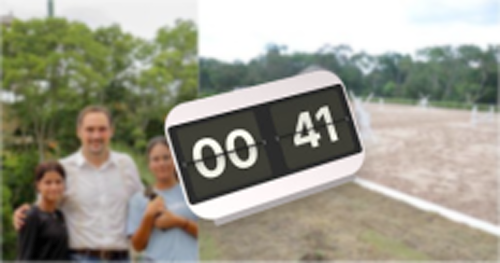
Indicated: 0 h 41 min
